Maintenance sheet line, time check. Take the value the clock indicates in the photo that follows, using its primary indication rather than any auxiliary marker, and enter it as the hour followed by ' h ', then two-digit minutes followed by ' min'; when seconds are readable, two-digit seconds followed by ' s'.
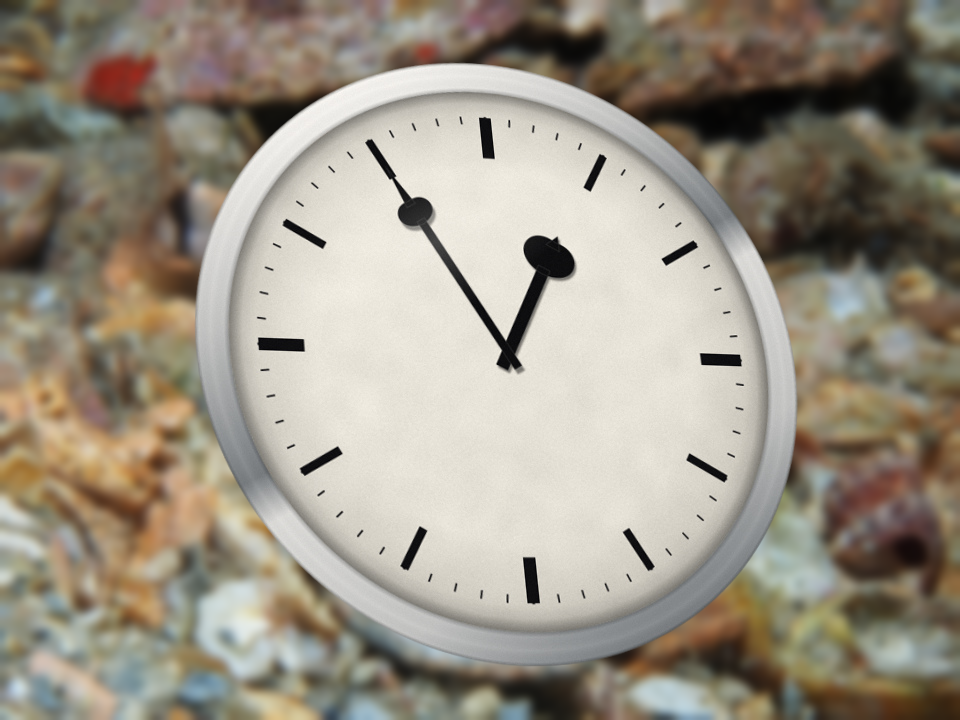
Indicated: 12 h 55 min
